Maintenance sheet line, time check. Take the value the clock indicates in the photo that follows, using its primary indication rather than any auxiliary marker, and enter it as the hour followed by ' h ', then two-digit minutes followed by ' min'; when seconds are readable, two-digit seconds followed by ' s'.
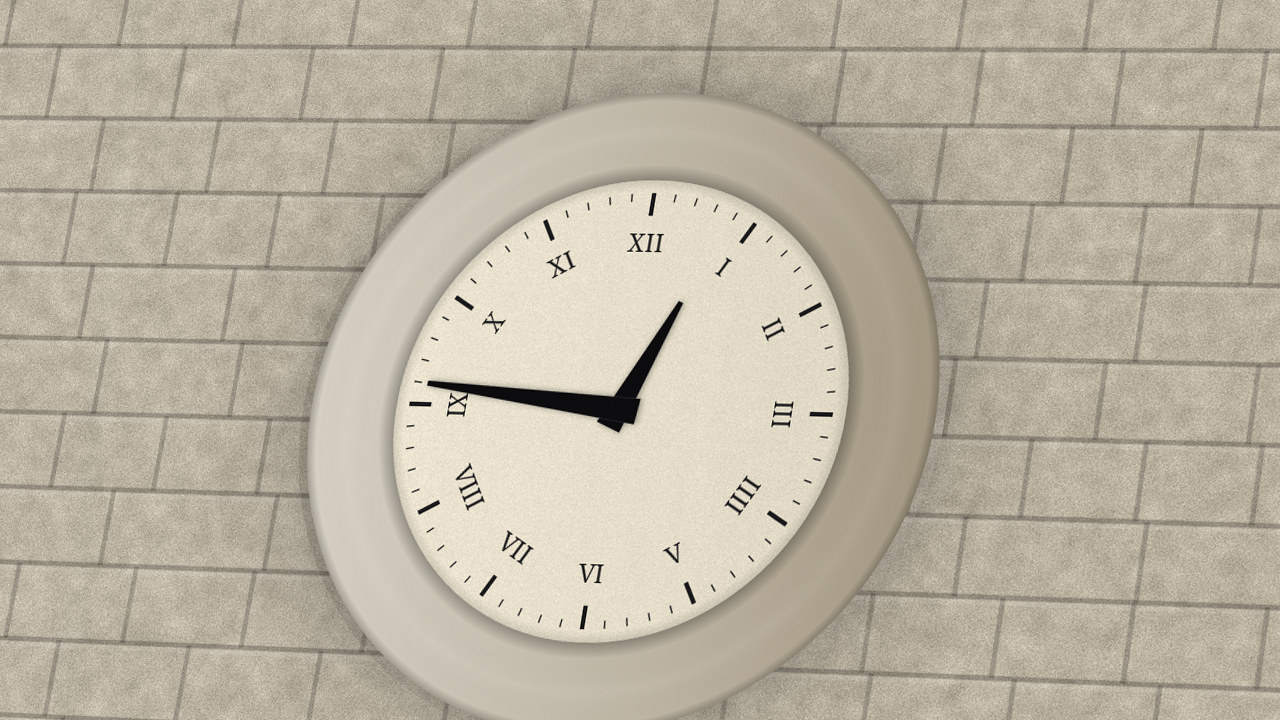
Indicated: 12 h 46 min
